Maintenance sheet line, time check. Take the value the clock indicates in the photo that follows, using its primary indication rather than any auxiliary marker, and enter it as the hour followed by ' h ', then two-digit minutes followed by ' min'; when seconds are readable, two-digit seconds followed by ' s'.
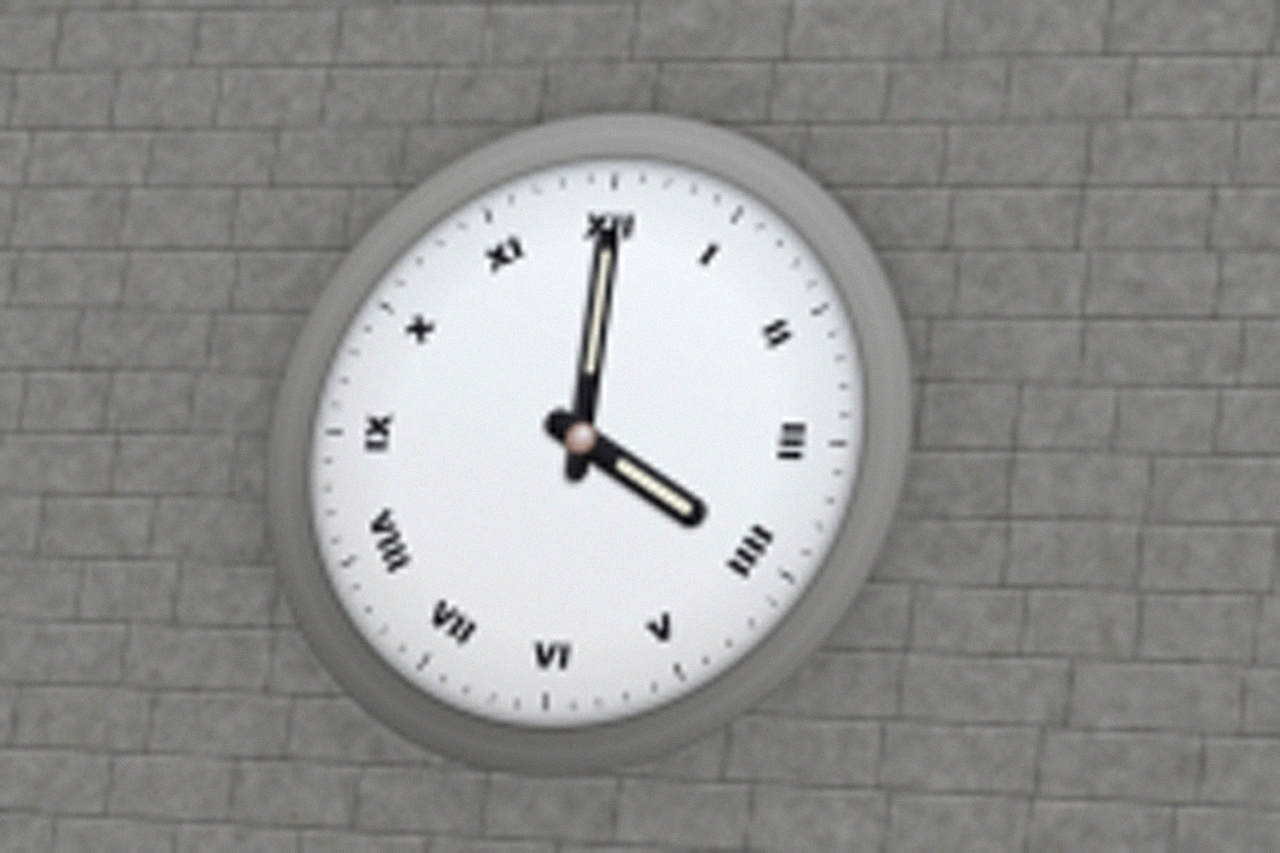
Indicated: 4 h 00 min
